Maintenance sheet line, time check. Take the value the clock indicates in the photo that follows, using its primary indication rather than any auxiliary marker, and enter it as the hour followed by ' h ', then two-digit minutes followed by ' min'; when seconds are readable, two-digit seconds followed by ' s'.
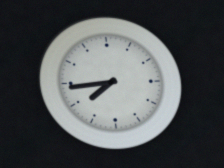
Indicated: 7 h 44 min
